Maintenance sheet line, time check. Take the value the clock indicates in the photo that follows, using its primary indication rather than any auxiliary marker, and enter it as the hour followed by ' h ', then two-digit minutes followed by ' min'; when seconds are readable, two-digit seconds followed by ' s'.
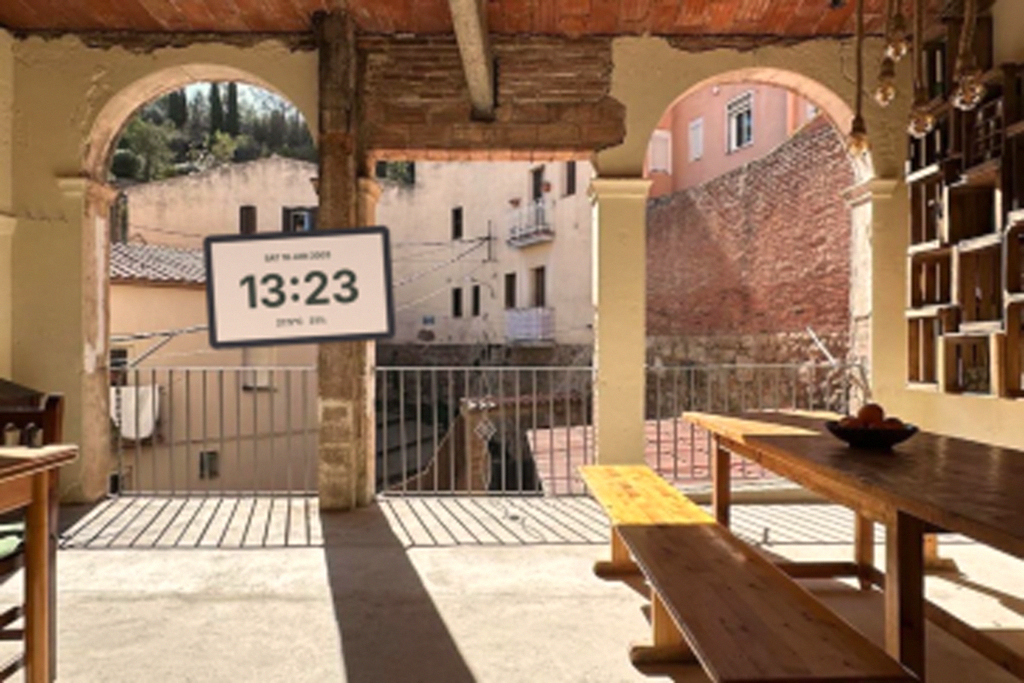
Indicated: 13 h 23 min
